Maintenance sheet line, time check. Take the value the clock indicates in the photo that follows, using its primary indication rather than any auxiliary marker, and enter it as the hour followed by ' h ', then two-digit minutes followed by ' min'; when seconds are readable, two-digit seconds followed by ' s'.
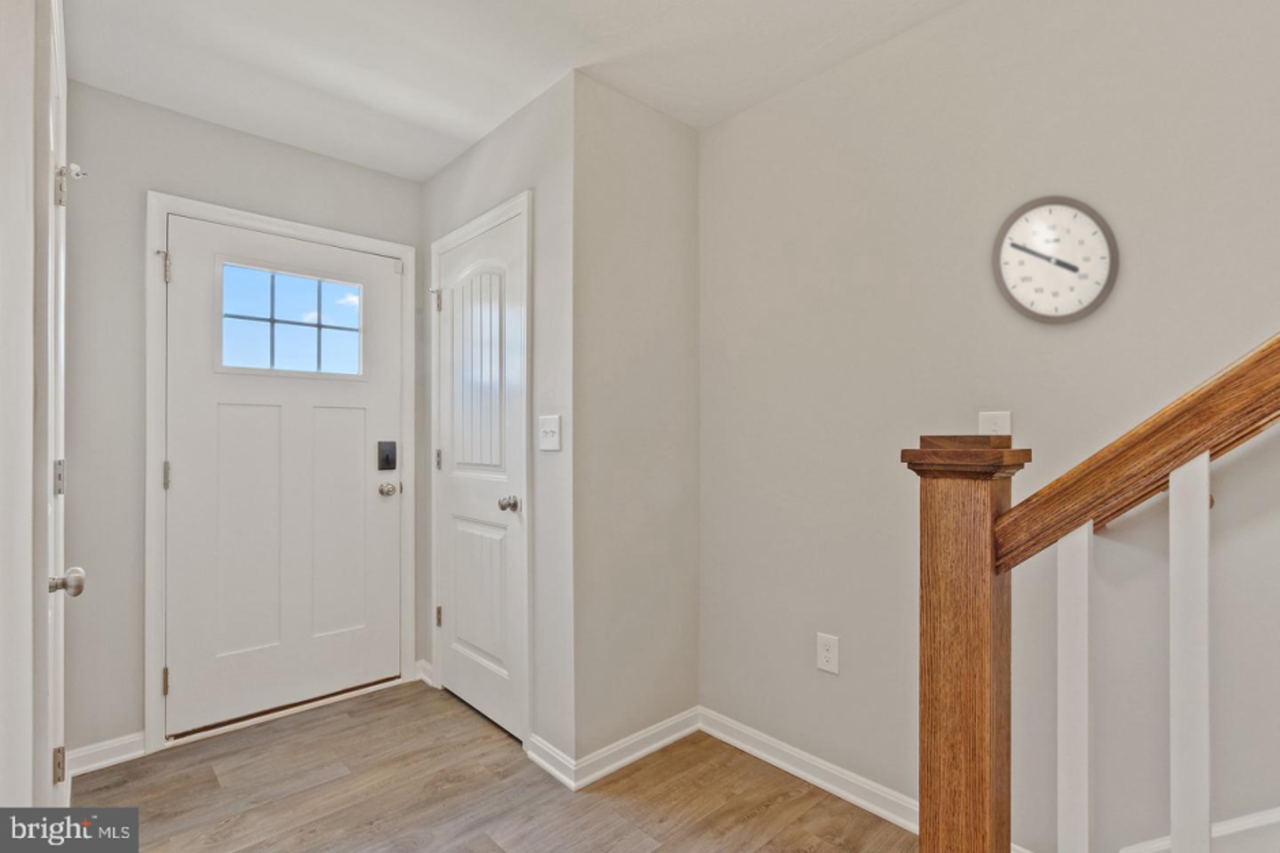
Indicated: 3 h 49 min
